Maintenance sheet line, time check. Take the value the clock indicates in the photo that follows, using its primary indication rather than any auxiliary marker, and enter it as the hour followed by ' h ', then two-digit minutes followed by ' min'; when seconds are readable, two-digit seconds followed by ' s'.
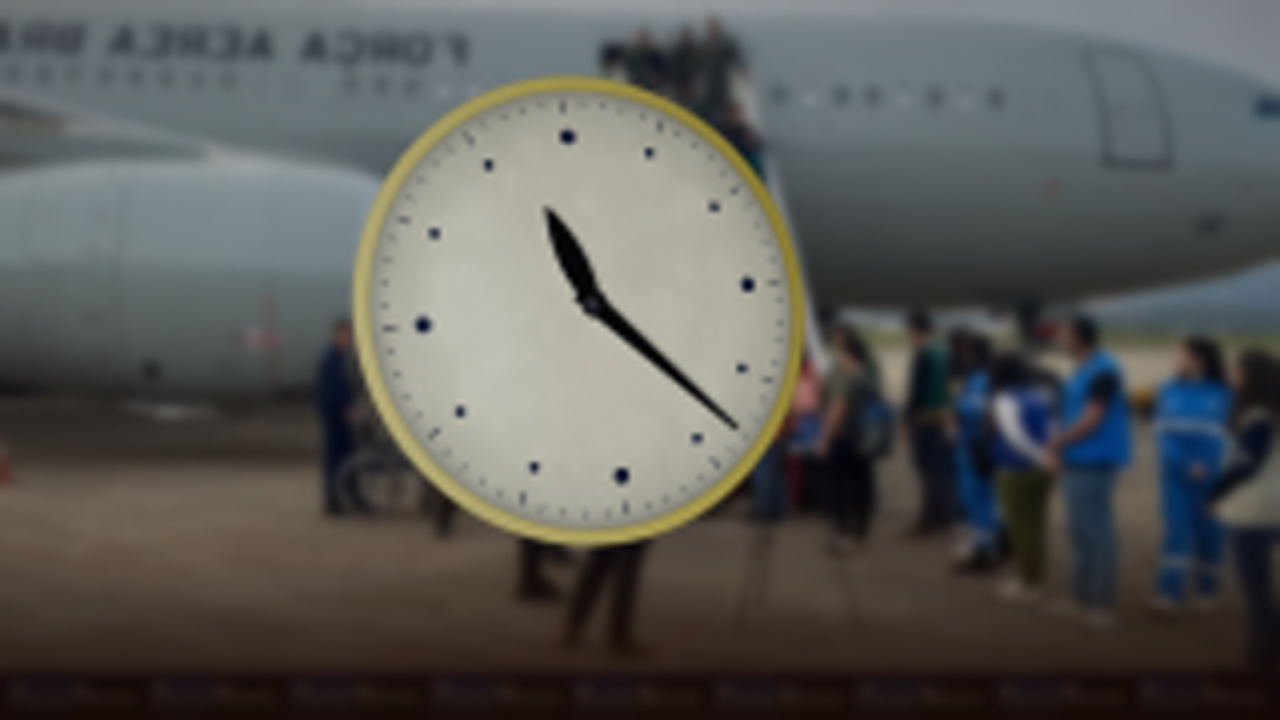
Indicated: 11 h 23 min
